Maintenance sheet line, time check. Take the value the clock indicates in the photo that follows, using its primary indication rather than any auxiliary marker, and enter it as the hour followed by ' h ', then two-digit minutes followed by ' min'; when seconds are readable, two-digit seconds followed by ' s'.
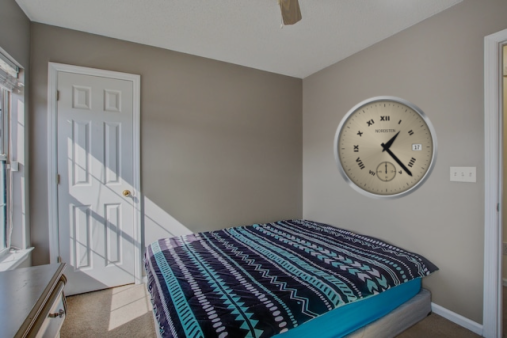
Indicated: 1 h 23 min
